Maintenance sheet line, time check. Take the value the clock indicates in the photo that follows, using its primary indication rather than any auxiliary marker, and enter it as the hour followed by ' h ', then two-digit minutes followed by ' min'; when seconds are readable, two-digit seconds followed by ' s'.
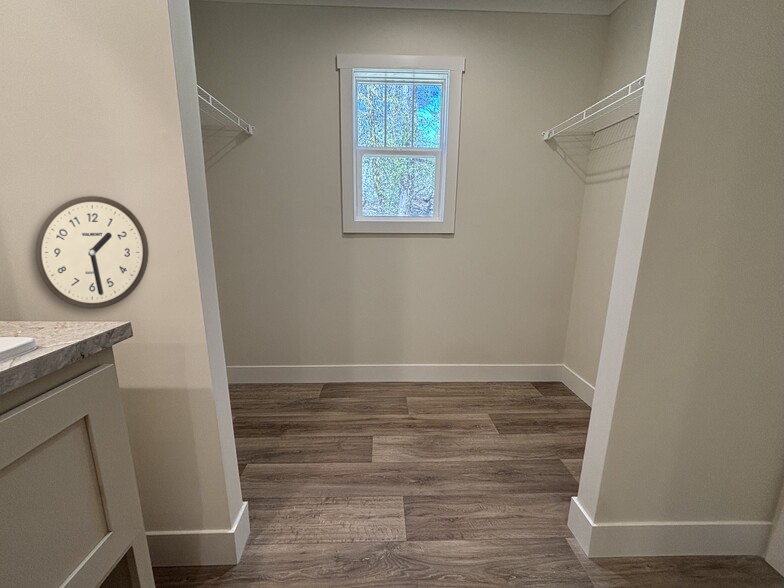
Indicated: 1 h 28 min
